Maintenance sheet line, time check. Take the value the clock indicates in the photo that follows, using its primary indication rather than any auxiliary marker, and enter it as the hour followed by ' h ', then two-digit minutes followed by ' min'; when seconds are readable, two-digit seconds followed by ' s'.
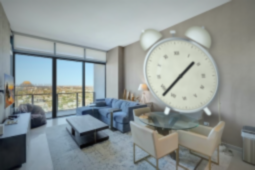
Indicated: 1 h 38 min
